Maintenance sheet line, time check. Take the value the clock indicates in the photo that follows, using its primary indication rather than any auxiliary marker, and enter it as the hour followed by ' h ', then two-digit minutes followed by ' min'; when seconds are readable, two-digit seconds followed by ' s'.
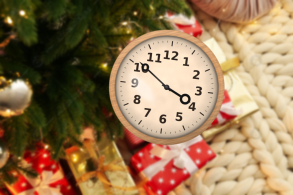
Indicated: 3 h 51 min
